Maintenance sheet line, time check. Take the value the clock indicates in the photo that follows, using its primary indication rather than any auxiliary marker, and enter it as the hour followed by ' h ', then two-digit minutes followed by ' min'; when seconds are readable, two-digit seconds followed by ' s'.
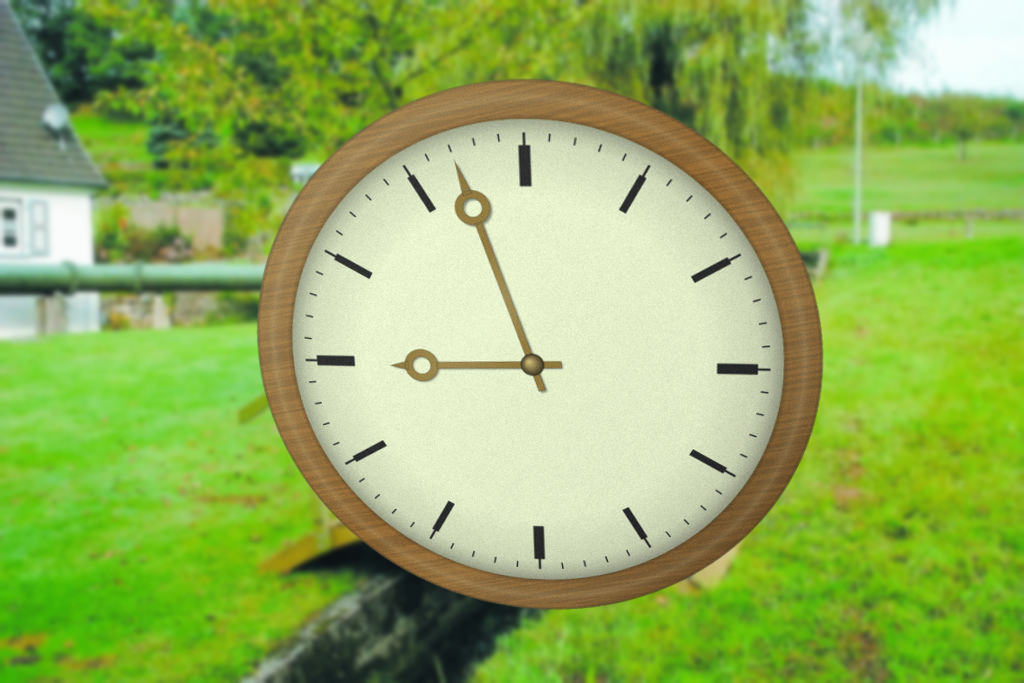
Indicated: 8 h 57 min
